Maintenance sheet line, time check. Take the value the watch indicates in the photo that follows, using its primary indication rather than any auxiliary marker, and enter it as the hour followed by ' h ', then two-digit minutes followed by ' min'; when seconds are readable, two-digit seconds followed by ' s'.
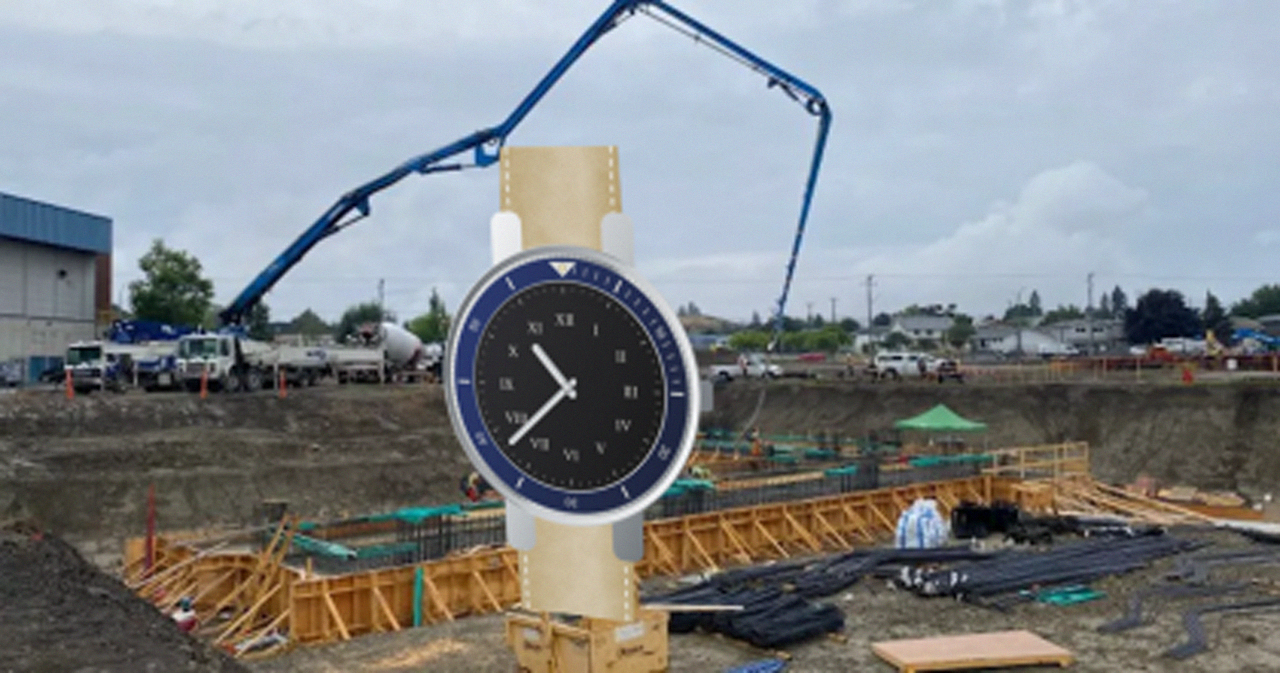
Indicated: 10 h 38 min
